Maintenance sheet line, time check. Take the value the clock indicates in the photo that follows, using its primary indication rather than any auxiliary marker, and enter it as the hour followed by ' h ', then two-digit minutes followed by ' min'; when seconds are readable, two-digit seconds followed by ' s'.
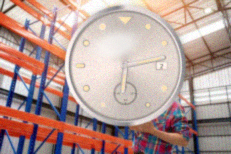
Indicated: 6 h 13 min
